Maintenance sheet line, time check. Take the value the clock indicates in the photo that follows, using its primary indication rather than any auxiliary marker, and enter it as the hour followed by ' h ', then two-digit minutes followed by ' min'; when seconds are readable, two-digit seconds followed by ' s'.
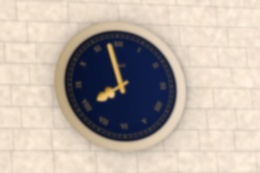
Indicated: 7 h 58 min
